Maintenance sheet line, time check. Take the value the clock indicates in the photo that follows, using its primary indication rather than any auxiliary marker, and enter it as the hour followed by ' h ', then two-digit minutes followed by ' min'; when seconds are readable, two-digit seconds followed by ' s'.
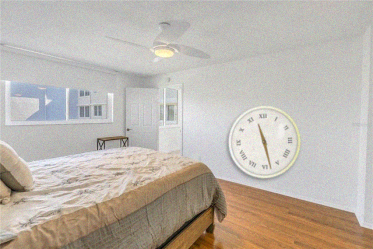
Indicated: 11 h 28 min
